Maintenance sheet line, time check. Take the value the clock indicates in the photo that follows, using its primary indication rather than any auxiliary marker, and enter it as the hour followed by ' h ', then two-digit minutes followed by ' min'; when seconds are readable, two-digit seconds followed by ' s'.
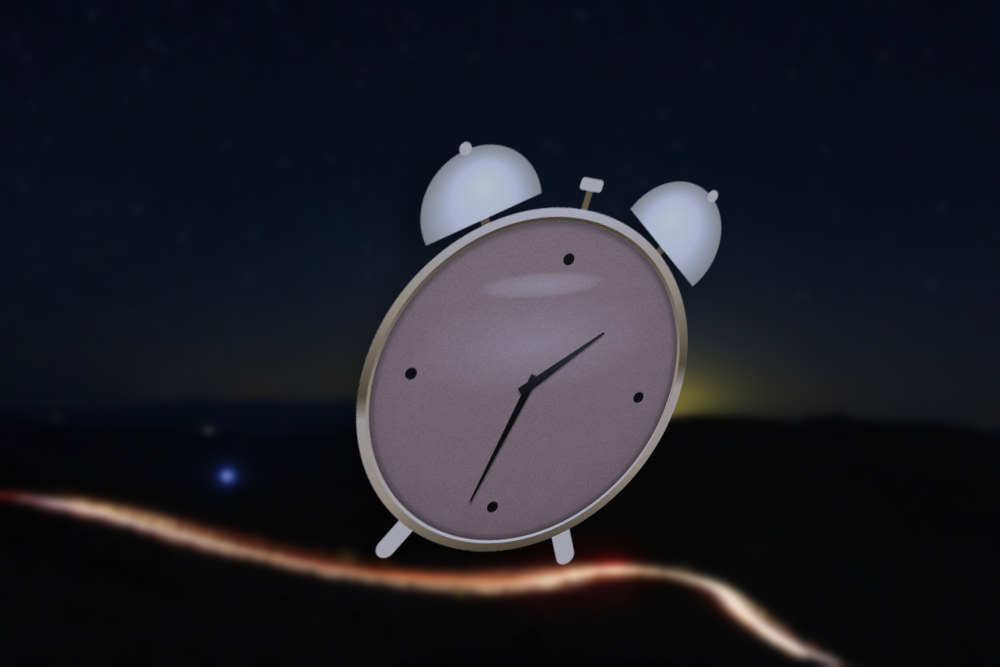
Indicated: 1 h 32 min
